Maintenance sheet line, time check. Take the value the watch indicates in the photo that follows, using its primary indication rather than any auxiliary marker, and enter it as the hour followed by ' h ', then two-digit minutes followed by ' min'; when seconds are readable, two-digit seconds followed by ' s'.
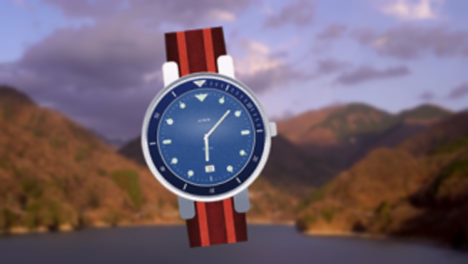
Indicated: 6 h 08 min
